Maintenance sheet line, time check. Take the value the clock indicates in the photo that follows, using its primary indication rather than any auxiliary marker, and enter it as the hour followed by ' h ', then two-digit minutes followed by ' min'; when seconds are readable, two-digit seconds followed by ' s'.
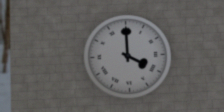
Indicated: 4 h 00 min
